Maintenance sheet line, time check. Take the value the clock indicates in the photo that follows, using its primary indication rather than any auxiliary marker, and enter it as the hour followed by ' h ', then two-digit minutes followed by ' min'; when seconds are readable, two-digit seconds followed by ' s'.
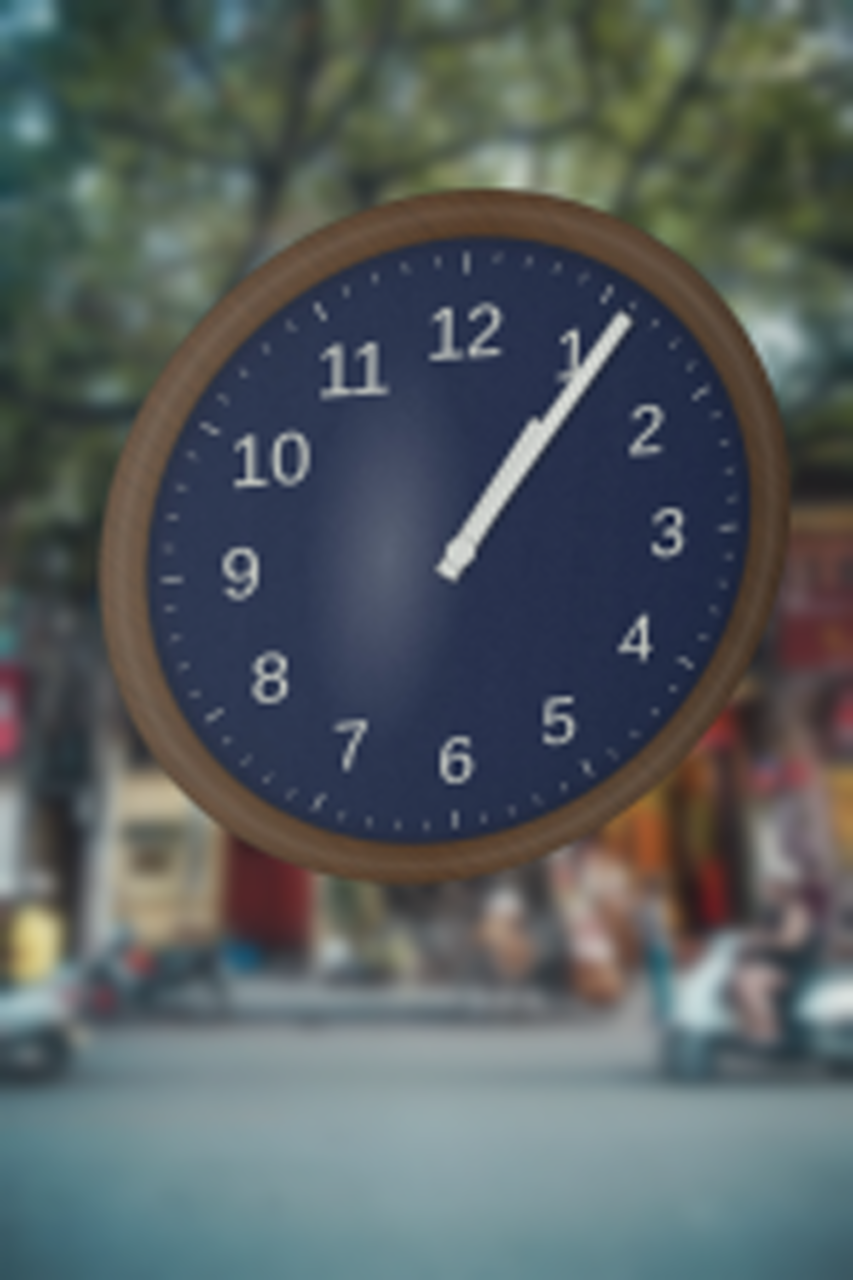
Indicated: 1 h 06 min
